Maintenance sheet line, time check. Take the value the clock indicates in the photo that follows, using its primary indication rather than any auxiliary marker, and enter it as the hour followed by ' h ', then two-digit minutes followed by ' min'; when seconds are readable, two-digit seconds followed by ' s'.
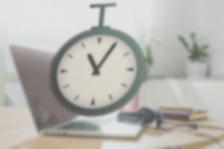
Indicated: 11 h 05 min
